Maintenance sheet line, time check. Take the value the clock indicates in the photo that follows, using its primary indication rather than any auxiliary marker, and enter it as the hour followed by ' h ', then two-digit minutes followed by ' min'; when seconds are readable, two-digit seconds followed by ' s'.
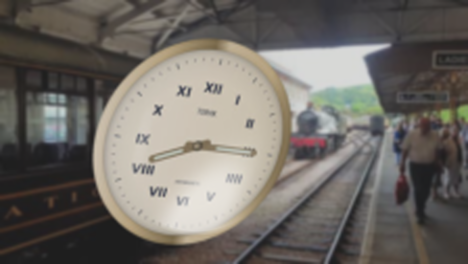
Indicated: 8 h 15 min
